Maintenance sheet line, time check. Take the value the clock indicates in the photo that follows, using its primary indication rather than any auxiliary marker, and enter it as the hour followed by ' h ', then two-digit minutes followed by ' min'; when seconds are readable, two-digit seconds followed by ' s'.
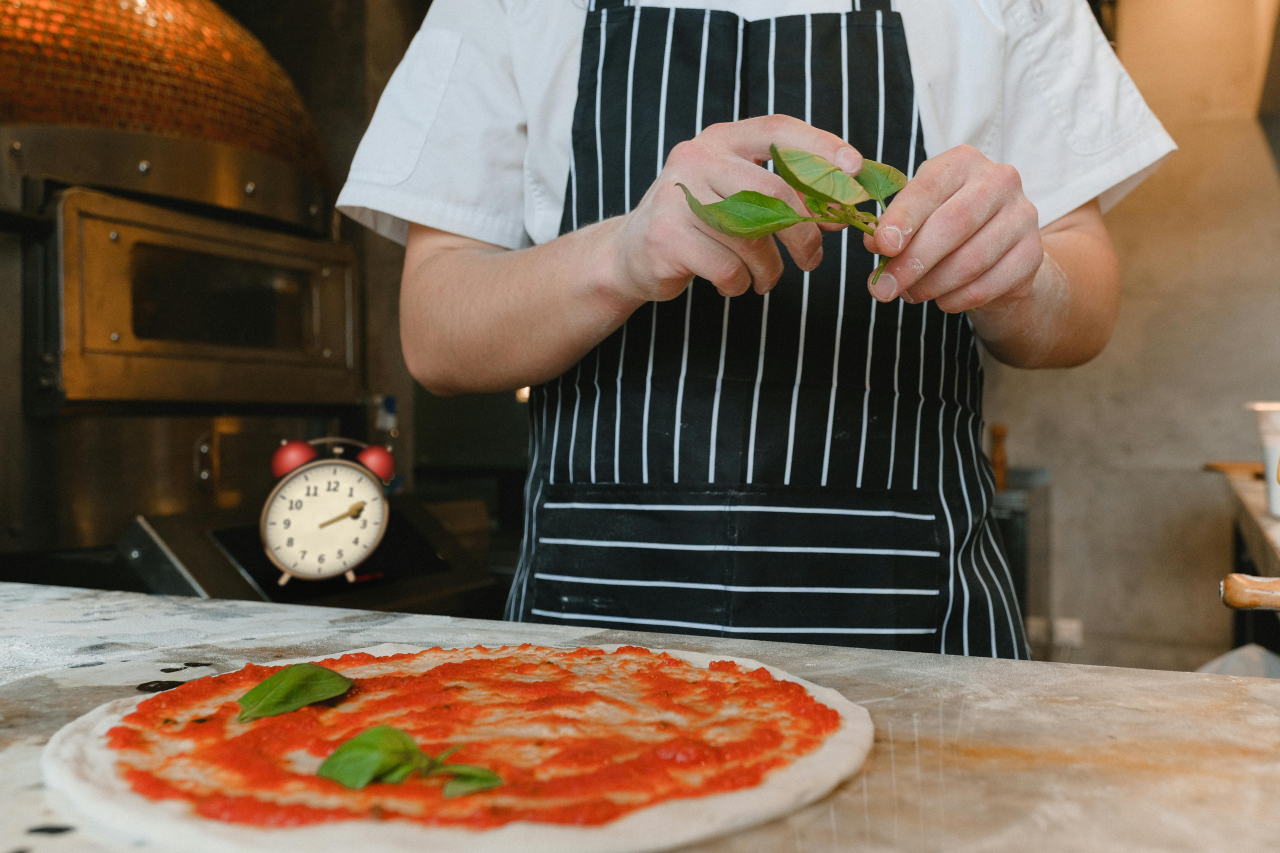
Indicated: 2 h 10 min
